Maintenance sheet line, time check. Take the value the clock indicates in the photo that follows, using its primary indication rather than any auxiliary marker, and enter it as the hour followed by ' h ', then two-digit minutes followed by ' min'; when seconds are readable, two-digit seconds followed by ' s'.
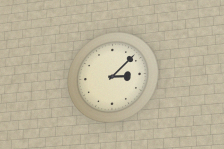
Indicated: 3 h 08 min
